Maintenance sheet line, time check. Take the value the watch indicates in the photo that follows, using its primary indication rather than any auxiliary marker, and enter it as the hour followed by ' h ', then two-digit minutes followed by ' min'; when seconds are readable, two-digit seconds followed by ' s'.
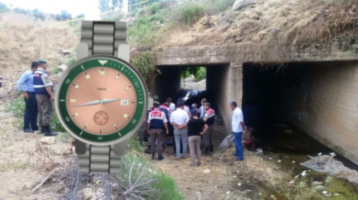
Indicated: 2 h 43 min
